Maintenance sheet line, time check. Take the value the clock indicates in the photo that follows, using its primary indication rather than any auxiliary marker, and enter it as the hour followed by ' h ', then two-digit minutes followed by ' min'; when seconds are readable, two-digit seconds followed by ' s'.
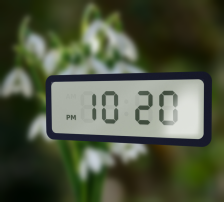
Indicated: 10 h 20 min
